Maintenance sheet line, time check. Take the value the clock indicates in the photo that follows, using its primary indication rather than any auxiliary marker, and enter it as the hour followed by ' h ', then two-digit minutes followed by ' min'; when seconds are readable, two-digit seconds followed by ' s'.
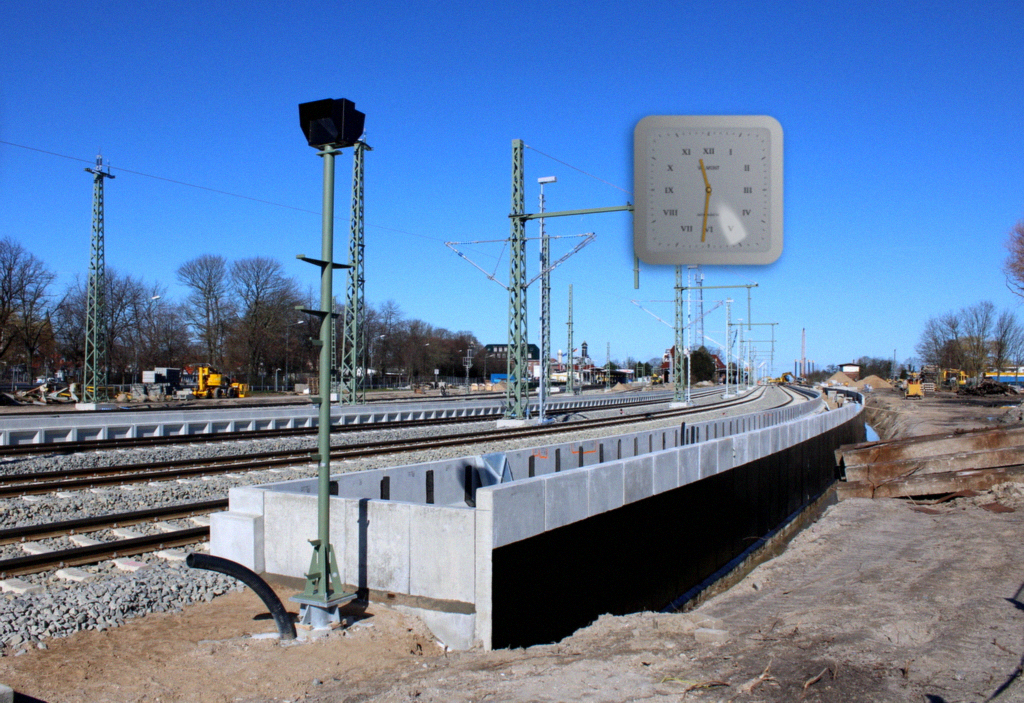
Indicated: 11 h 31 min
